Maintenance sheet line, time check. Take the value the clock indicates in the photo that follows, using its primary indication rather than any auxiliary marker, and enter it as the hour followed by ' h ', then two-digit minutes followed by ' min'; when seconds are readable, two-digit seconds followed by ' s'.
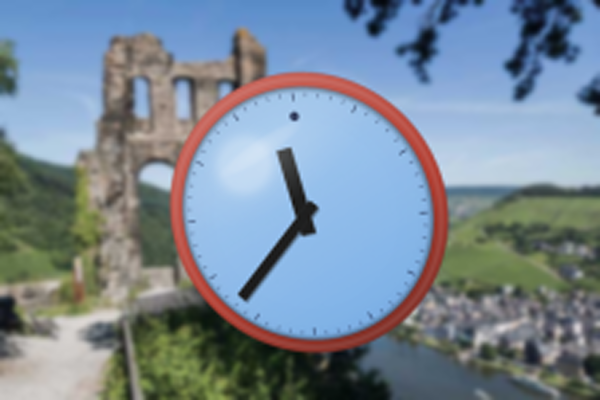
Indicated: 11 h 37 min
